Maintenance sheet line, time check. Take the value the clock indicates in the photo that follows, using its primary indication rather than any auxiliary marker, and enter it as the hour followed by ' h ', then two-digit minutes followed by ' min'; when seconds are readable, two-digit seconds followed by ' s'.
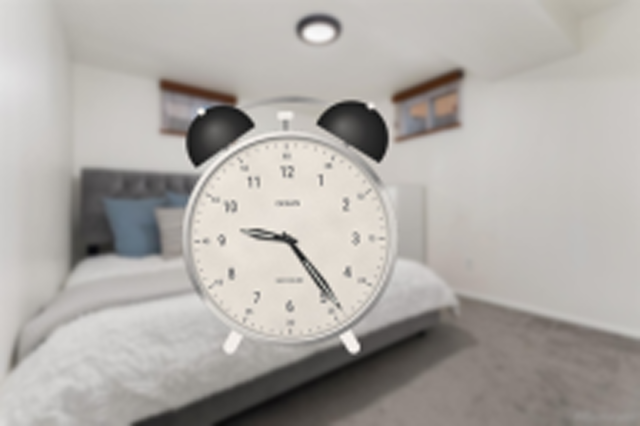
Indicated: 9 h 24 min
